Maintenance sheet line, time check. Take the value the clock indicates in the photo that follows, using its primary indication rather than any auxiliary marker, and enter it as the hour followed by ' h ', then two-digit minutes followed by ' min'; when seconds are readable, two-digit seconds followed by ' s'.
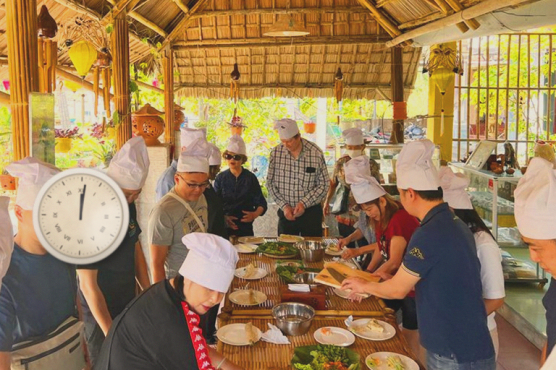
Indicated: 12 h 01 min
